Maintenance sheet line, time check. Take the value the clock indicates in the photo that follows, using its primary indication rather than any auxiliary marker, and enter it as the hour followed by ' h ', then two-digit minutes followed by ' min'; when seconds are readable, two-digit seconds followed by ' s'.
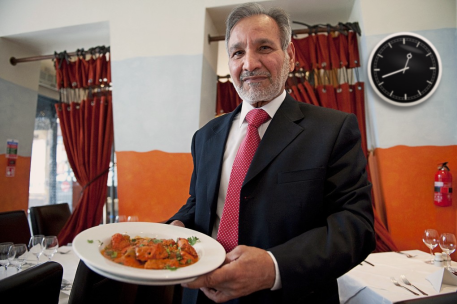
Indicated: 12 h 42 min
